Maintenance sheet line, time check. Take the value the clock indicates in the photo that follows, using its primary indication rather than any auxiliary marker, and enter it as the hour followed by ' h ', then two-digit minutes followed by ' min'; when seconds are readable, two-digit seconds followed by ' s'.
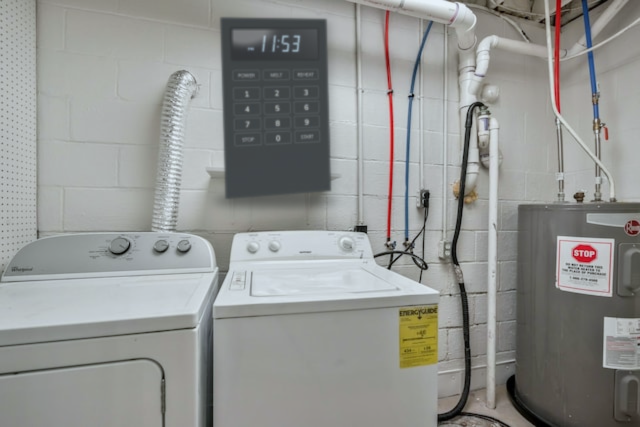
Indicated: 11 h 53 min
